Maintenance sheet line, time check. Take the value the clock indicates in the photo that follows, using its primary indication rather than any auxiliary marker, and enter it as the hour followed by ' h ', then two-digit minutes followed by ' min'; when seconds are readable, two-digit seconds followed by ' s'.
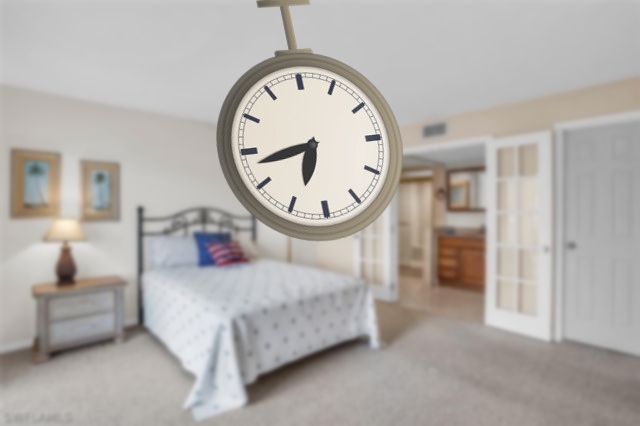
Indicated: 6 h 43 min
